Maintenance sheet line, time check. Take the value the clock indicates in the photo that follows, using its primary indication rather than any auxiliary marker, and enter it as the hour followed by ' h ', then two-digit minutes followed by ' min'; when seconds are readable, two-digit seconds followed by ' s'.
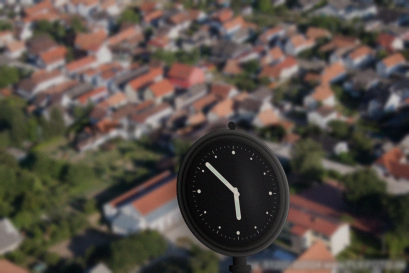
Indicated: 5 h 52 min
